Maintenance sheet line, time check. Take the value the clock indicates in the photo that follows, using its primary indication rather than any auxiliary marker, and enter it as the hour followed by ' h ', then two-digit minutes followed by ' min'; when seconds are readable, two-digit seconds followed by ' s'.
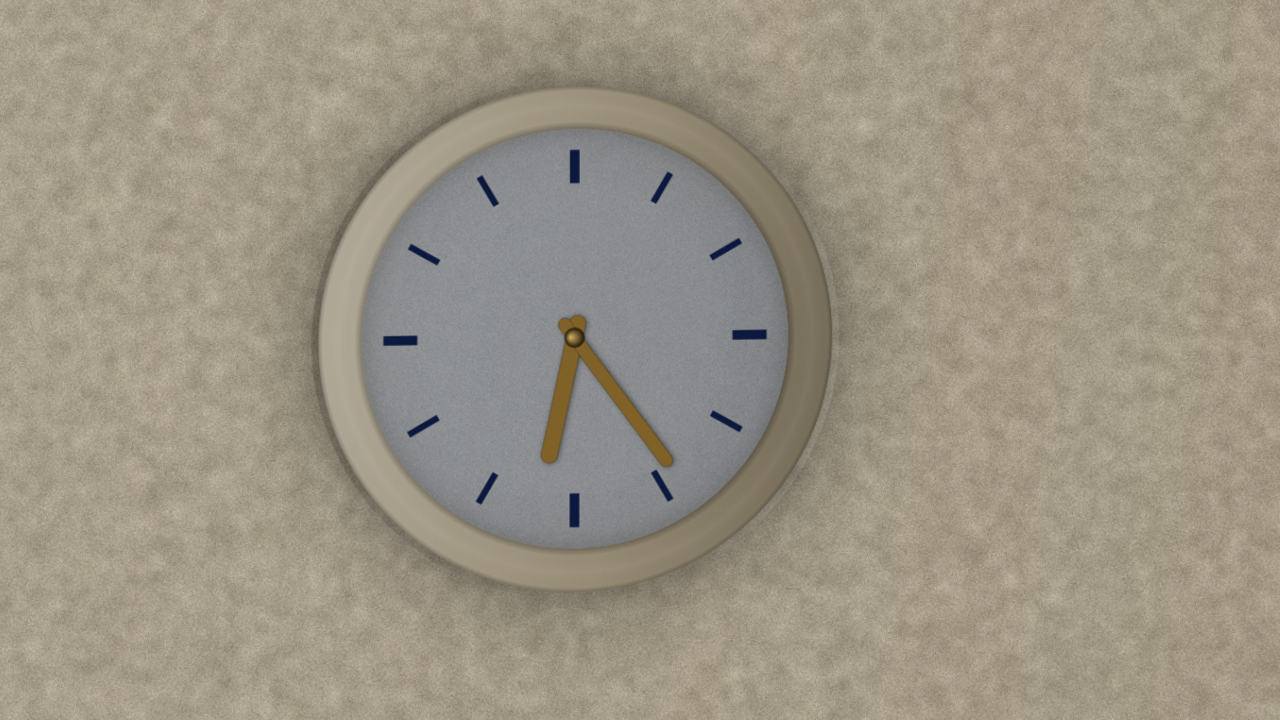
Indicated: 6 h 24 min
